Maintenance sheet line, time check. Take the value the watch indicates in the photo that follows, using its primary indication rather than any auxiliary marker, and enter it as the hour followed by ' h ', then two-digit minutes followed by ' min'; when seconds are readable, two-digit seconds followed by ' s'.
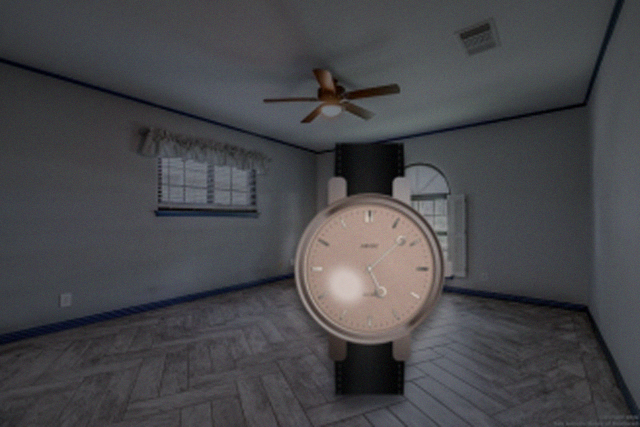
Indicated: 5 h 08 min
